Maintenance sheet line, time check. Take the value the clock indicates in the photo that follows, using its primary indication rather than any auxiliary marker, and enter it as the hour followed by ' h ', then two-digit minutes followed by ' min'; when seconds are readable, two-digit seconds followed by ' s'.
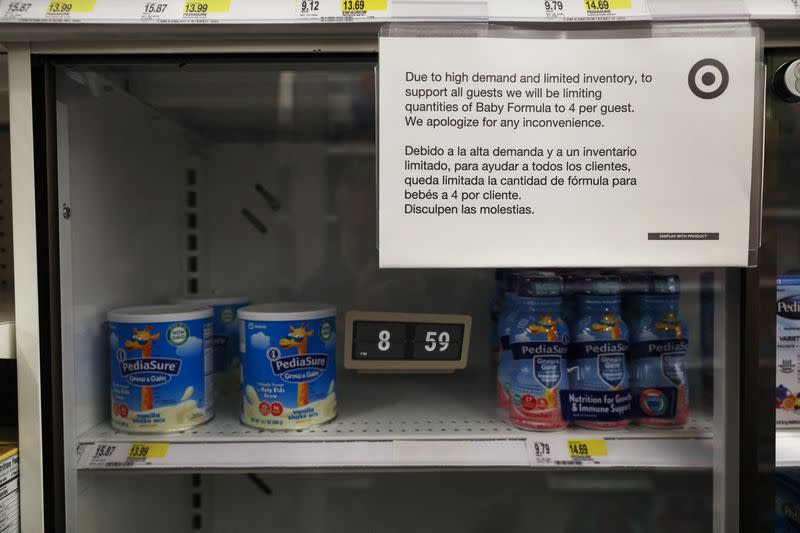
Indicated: 8 h 59 min
